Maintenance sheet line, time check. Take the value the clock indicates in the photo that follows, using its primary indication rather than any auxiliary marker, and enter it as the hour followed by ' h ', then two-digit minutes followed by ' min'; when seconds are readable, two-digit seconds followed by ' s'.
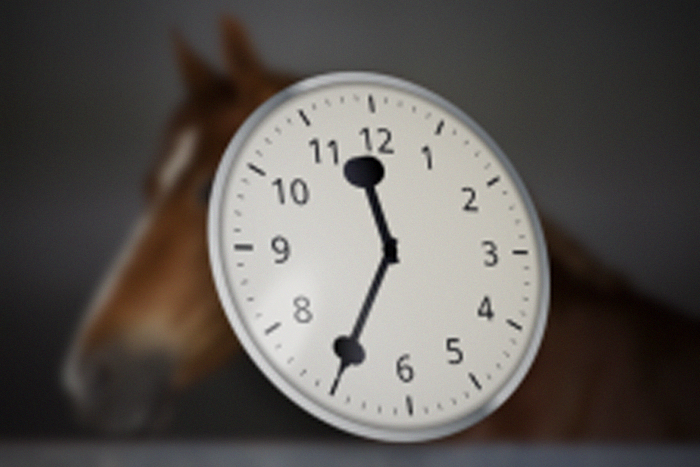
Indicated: 11 h 35 min
